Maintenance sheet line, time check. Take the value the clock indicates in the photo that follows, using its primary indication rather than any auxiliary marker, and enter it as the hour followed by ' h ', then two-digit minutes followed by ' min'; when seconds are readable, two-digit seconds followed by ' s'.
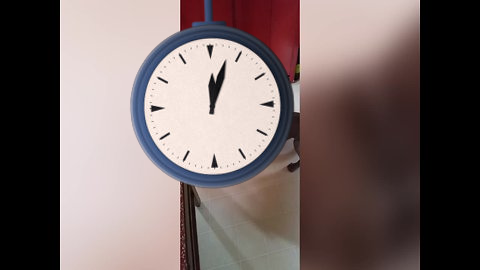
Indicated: 12 h 03 min
